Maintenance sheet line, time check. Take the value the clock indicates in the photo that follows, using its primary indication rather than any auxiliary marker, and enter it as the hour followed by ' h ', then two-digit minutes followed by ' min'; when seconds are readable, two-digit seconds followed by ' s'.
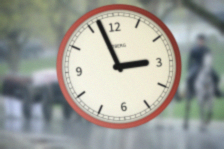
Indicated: 2 h 57 min
